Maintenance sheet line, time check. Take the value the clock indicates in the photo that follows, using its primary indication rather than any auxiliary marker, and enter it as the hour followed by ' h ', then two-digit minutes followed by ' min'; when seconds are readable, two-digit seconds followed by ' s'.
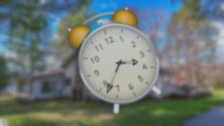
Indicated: 3 h 38 min
